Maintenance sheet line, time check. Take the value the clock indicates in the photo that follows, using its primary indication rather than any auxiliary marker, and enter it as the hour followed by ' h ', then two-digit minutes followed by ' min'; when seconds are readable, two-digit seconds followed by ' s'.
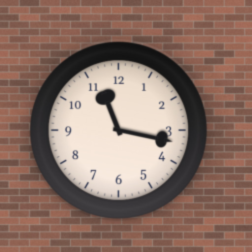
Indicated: 11 h 17 min
